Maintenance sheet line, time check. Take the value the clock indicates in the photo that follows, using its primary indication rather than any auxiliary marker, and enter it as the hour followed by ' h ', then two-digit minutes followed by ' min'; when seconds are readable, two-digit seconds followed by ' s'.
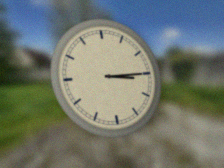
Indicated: 3 h 15 min
